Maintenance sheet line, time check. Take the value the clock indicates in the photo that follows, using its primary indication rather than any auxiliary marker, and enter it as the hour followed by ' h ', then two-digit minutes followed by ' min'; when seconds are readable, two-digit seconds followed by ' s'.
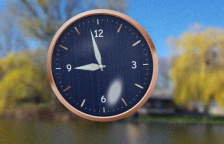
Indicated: 8 h 58 min
